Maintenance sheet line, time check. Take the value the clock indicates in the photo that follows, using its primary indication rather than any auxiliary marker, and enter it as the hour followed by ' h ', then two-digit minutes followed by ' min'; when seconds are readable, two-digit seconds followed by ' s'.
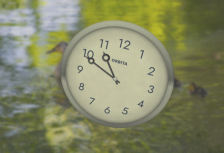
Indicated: 10 h 49 min
